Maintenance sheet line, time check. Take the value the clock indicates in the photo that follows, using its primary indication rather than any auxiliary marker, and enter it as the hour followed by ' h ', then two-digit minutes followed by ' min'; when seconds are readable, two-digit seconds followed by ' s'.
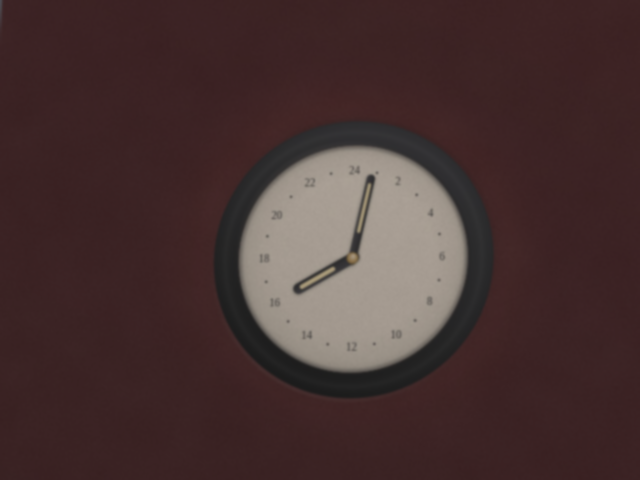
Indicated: 16 h 02 min
